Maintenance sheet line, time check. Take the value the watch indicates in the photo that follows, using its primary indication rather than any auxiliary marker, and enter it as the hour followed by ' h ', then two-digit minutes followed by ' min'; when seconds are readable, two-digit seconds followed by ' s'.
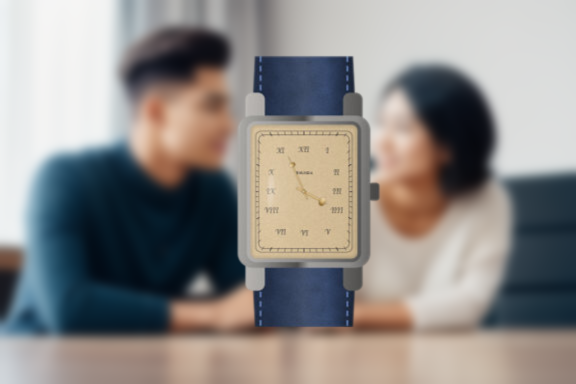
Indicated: 3 h 56 min
